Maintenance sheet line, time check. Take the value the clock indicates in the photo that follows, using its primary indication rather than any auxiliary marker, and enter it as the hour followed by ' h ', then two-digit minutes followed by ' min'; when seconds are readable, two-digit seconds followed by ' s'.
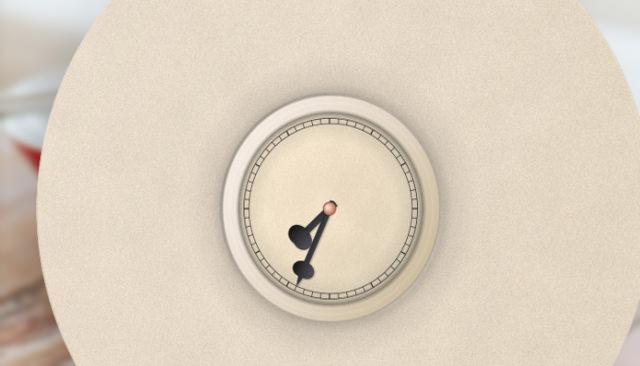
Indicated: 7 h 34 min
